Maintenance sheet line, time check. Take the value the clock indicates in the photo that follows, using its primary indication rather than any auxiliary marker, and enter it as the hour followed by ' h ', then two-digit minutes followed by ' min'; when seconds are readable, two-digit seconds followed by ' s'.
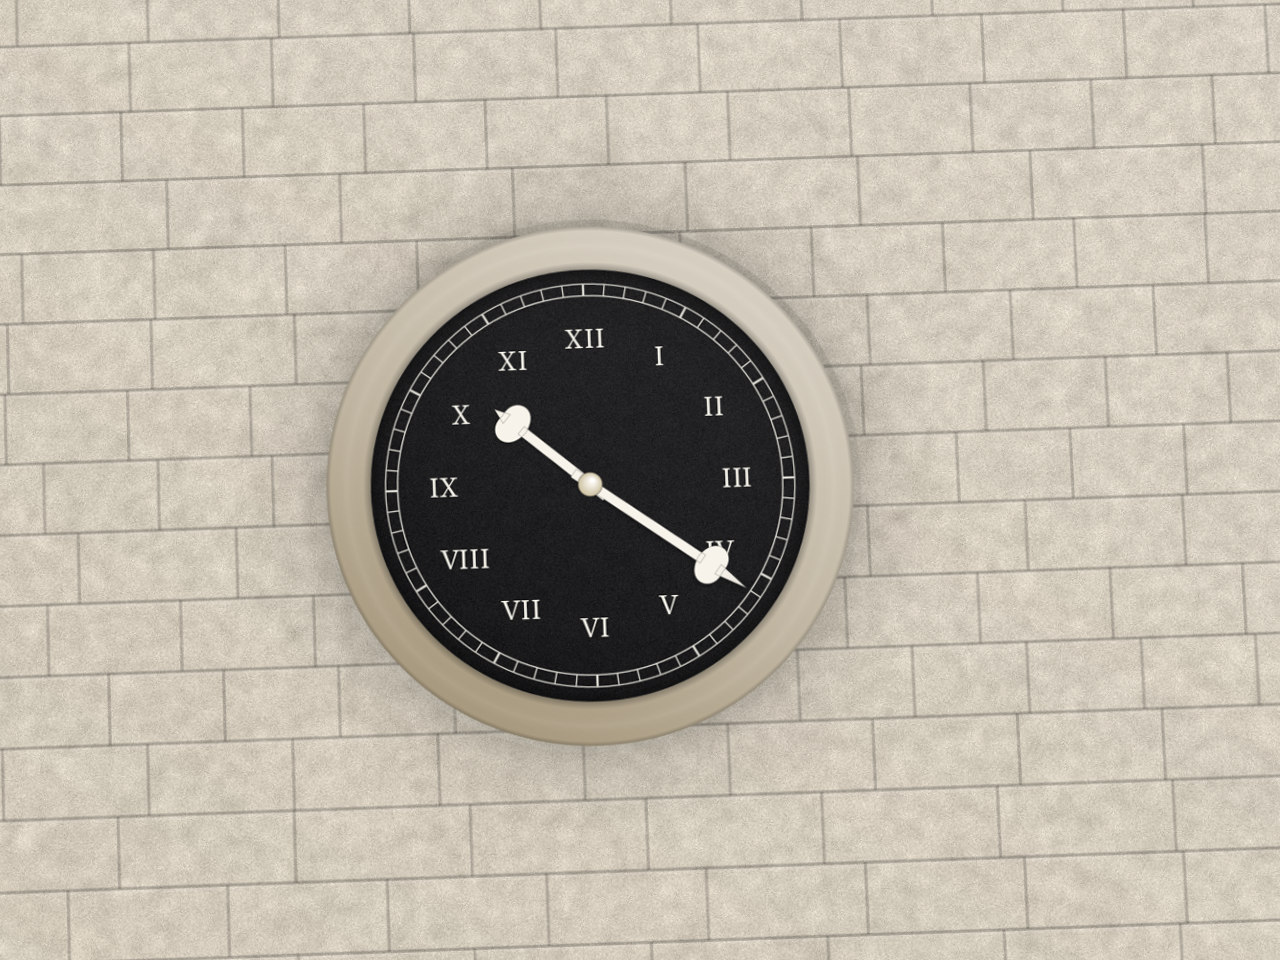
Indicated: 10 h 21 min
